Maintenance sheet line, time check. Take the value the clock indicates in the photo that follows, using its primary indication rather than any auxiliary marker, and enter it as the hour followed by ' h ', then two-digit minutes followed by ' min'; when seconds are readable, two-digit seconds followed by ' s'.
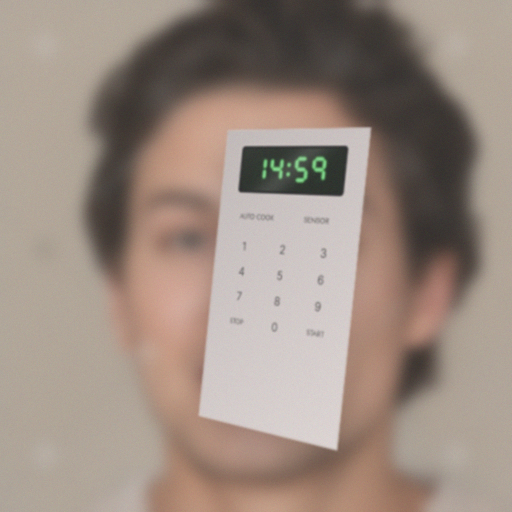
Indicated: 14 h 59 min
